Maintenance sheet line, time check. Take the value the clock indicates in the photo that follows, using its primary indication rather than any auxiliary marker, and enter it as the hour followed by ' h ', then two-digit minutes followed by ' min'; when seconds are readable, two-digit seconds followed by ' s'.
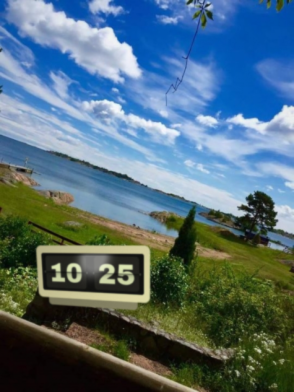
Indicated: 10 h 25 min
